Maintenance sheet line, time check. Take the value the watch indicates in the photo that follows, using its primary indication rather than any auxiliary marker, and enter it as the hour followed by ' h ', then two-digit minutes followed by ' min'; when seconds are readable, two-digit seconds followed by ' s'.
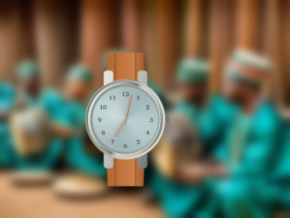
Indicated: 7 h 02 min
